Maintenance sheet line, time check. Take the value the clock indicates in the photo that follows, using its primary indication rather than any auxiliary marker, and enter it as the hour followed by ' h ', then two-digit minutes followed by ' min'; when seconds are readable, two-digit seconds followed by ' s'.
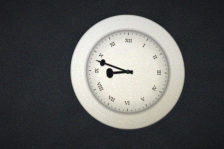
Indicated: 8 h 48 min
